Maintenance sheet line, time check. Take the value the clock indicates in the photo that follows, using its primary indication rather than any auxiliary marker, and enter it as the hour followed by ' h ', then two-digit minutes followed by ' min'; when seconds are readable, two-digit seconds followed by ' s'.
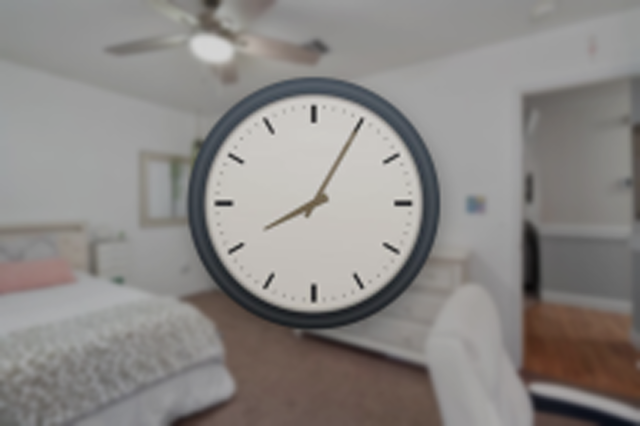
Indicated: 8 h 05 min
